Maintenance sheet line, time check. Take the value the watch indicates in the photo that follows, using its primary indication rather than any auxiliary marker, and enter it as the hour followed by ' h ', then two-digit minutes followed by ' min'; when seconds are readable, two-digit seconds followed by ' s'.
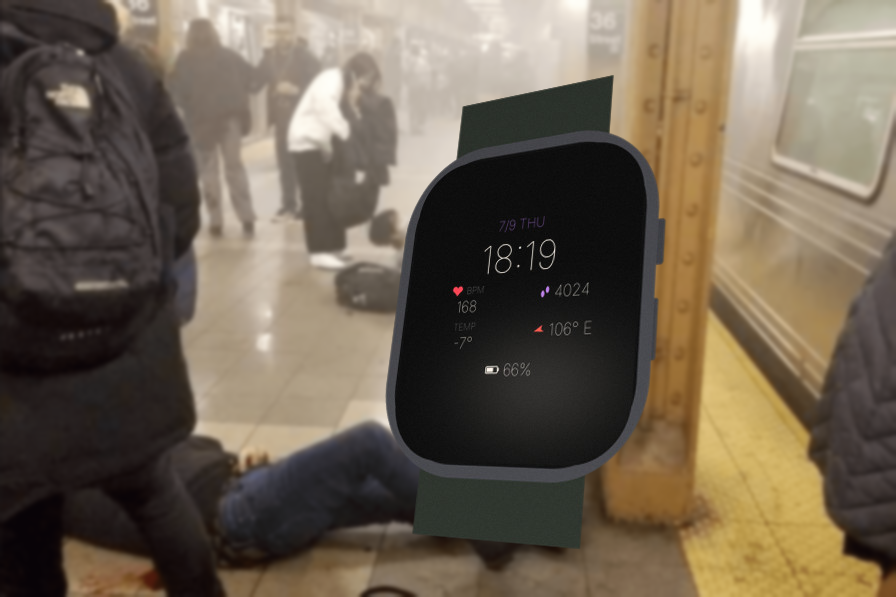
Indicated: 18 h 19 min
